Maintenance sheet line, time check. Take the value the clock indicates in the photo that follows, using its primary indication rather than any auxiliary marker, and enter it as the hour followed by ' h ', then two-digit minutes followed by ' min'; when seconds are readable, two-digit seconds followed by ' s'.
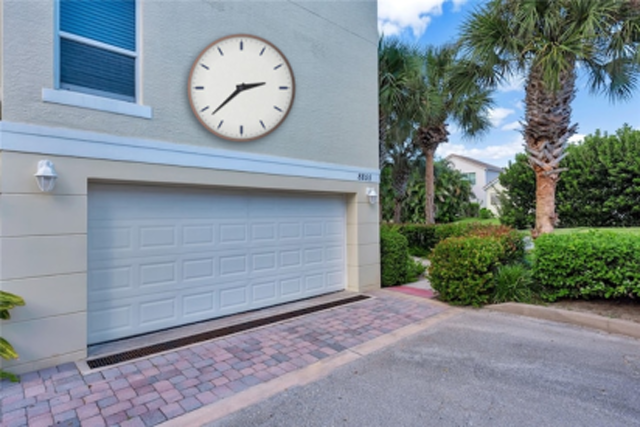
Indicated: 2 h 38 min
